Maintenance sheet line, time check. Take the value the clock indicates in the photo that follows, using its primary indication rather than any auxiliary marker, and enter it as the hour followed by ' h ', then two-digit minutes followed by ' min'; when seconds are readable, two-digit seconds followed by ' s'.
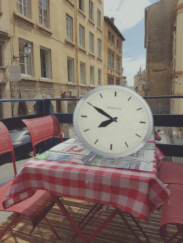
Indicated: 7 h 50 min
